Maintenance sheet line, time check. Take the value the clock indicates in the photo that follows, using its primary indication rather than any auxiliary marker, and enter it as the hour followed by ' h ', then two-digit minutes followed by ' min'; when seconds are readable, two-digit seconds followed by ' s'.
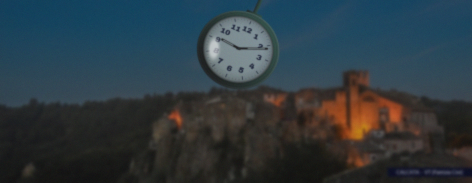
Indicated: 9 h 11 min
